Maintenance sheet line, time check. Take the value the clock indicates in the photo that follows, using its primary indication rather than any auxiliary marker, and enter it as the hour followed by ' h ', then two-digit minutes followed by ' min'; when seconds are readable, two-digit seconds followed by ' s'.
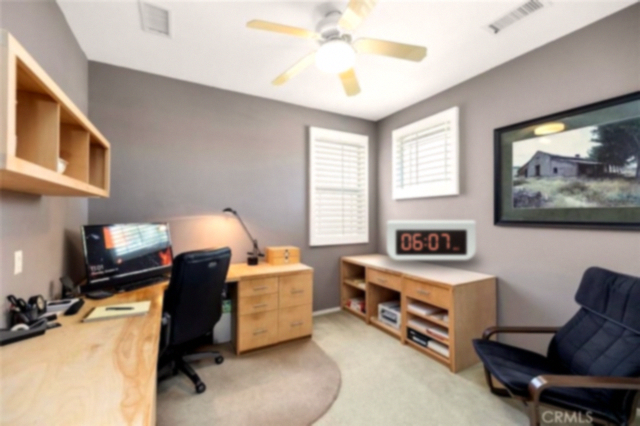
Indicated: 6 h 07 min
